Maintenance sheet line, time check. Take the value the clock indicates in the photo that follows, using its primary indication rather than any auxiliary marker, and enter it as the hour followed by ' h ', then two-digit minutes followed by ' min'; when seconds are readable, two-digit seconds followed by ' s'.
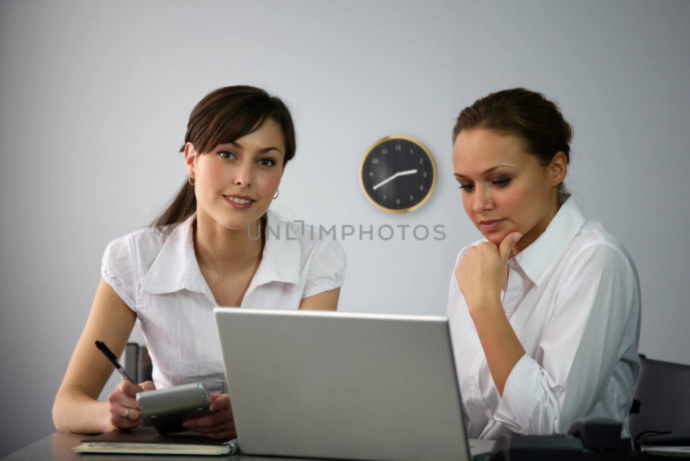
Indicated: 2 h 40 min
